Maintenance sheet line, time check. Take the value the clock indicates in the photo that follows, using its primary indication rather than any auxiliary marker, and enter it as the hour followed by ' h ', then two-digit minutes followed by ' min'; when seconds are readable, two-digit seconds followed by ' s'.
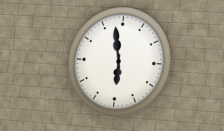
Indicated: 5 h 58 min
